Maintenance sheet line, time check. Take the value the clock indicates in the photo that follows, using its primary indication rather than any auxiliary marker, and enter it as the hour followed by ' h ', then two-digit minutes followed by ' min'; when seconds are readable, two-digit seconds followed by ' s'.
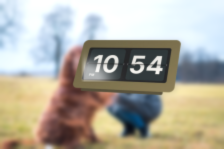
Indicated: 10 h 54 min
